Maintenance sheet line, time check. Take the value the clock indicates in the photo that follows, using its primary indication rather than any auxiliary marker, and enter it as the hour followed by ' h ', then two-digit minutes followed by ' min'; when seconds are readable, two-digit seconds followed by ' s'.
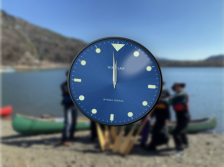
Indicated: 11 h 59 min
